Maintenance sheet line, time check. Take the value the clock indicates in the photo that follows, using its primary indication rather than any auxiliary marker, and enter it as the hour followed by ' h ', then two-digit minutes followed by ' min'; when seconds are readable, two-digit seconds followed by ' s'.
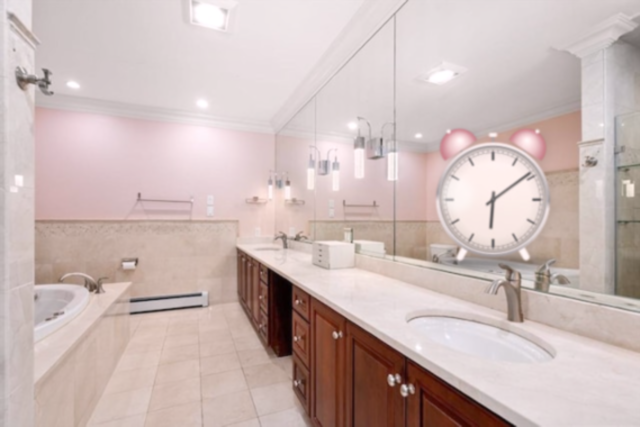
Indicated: 6 h 09 min
